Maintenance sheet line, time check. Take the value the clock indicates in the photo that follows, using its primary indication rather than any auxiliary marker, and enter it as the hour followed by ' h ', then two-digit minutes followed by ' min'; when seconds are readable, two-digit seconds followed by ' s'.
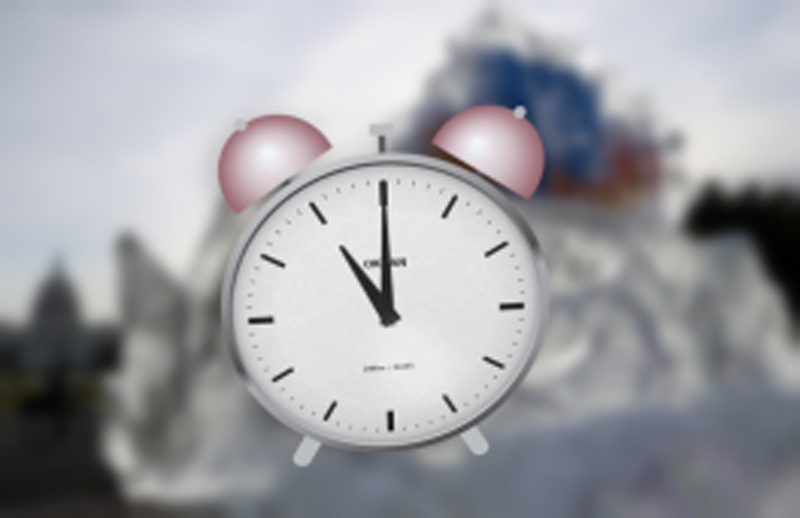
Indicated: 11 h 00 min
